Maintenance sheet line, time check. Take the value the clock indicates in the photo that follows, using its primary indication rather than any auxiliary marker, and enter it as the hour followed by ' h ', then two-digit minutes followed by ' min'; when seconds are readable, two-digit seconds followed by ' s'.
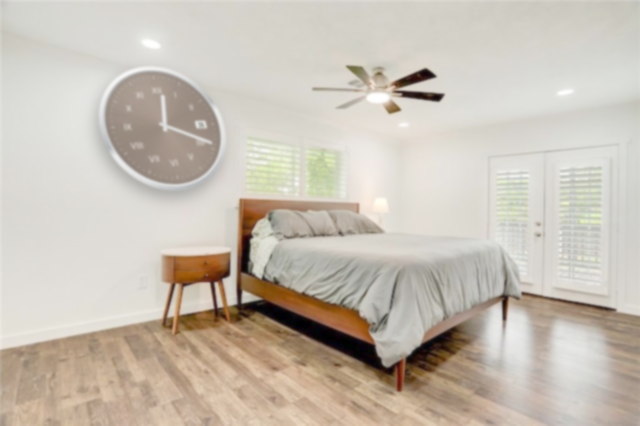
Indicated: 12 h 19 min
